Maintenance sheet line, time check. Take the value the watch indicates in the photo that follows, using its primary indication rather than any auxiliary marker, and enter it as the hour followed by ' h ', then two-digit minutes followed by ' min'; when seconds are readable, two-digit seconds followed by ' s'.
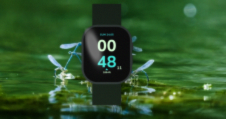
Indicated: 0 h 48 min
